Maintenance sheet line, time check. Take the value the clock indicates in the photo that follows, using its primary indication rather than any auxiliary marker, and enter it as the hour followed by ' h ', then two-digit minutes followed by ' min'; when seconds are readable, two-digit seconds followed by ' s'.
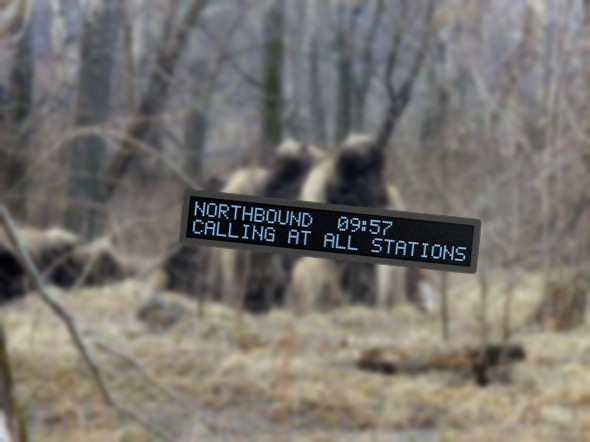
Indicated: 9 h 57 min
